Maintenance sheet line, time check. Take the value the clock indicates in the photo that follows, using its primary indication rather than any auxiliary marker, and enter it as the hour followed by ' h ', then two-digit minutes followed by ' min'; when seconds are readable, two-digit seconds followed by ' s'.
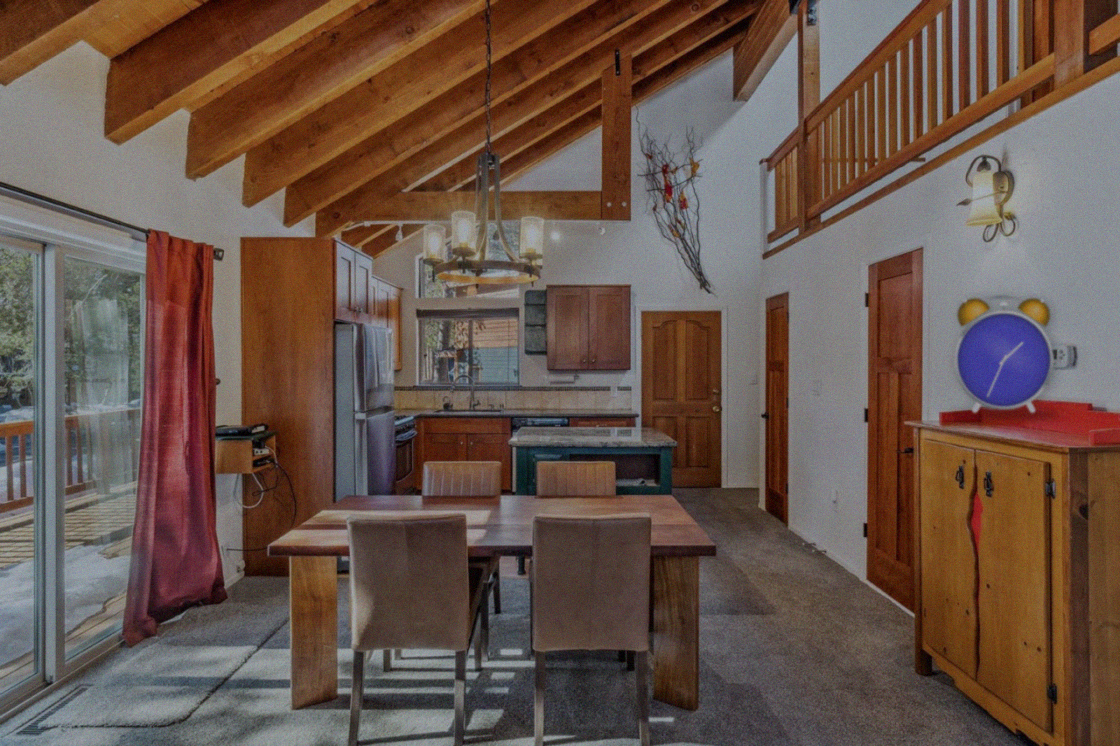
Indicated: 1 h 34 min
